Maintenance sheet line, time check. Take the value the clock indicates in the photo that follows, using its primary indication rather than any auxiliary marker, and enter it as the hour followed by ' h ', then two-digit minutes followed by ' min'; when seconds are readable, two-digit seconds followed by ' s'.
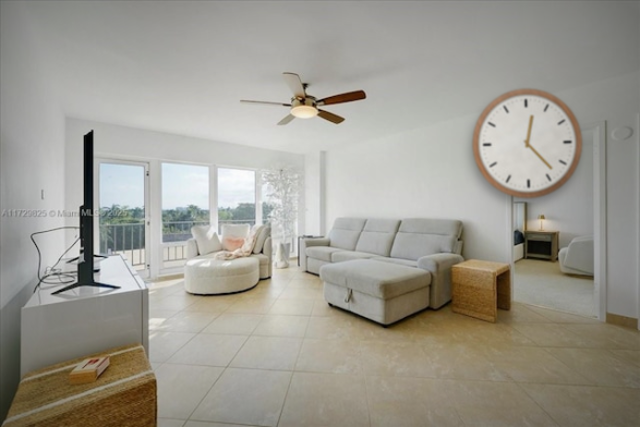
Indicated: 12 h 23 min
